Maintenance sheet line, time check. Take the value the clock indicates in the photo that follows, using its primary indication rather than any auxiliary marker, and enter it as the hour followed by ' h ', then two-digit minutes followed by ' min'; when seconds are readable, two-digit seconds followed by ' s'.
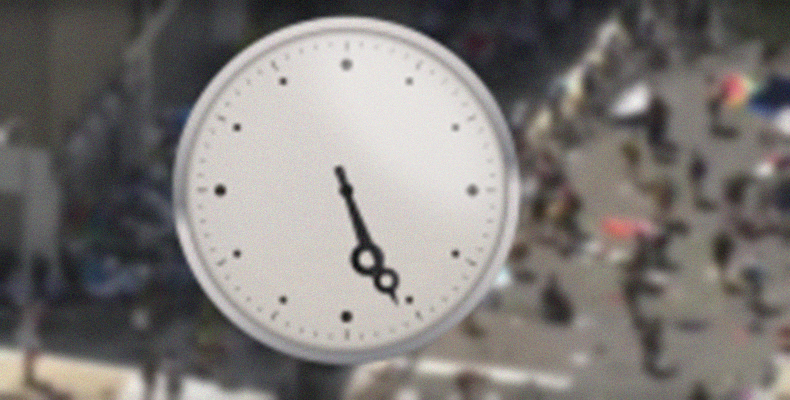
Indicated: 5 h 26 min
